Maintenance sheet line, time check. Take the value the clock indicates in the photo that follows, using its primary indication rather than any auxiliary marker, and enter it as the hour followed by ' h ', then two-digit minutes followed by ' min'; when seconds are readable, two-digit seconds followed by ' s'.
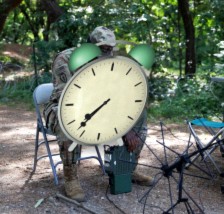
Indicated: 7 h 37 min
